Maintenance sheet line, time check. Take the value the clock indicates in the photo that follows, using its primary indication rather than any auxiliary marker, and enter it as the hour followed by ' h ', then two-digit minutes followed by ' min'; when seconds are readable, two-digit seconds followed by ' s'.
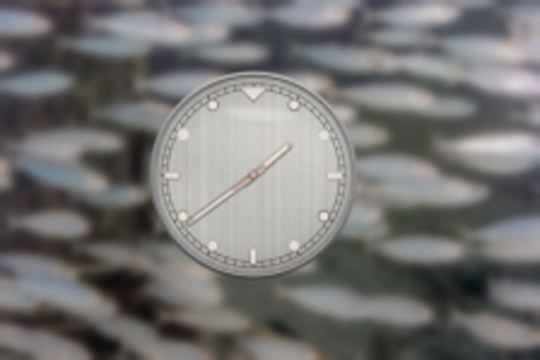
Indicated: 1 h 39 min
